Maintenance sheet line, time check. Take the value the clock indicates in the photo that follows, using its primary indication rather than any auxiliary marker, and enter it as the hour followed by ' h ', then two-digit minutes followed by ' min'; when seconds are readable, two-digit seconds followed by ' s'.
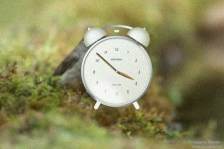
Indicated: 3 h 52 min
